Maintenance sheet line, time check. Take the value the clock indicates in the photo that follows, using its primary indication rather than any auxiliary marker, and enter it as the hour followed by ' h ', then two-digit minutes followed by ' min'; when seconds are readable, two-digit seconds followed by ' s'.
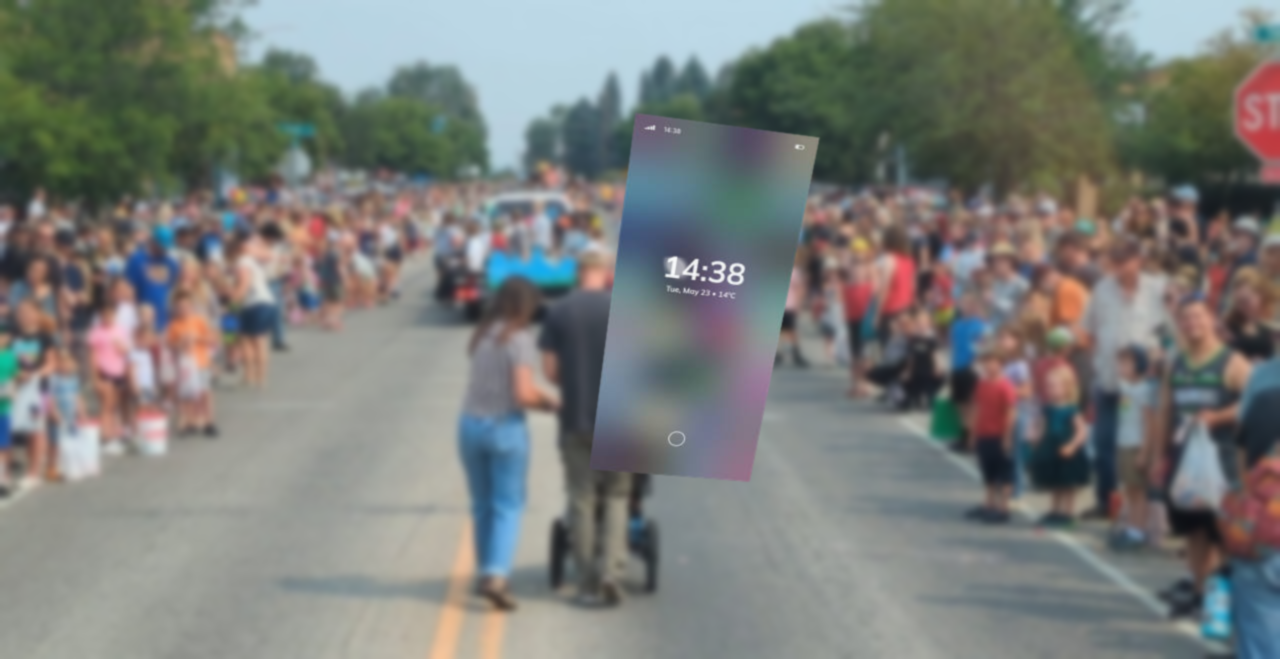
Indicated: 14 h 38 min
